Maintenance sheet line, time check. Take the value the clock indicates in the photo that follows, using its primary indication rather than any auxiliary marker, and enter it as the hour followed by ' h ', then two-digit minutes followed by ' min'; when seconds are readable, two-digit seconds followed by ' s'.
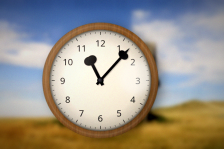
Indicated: 11 h 07 min
